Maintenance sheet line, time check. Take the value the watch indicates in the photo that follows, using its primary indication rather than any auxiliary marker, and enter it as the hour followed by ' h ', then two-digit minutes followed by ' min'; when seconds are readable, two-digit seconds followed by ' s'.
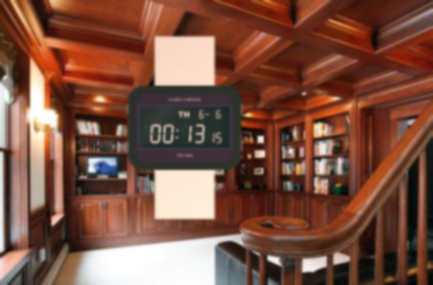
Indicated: 0 h 13 min
